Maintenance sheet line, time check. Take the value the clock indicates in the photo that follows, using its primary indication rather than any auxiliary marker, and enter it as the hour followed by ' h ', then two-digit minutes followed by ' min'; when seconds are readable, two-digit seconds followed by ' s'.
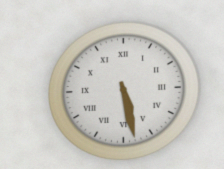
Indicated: 5 h 28 min
